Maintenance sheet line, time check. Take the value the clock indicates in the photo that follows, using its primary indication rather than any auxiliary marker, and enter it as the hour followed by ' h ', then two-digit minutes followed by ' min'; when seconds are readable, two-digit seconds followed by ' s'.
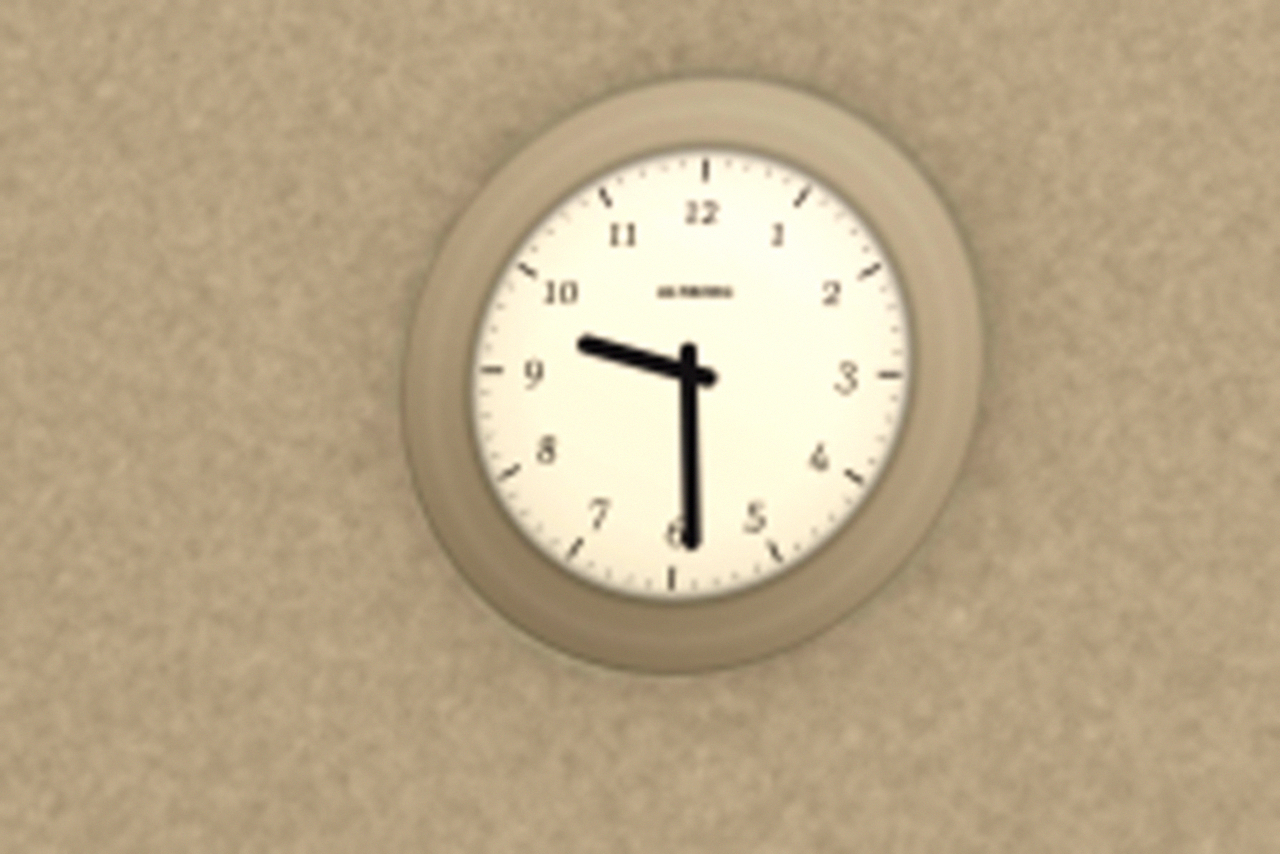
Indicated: 9 h 29 min
